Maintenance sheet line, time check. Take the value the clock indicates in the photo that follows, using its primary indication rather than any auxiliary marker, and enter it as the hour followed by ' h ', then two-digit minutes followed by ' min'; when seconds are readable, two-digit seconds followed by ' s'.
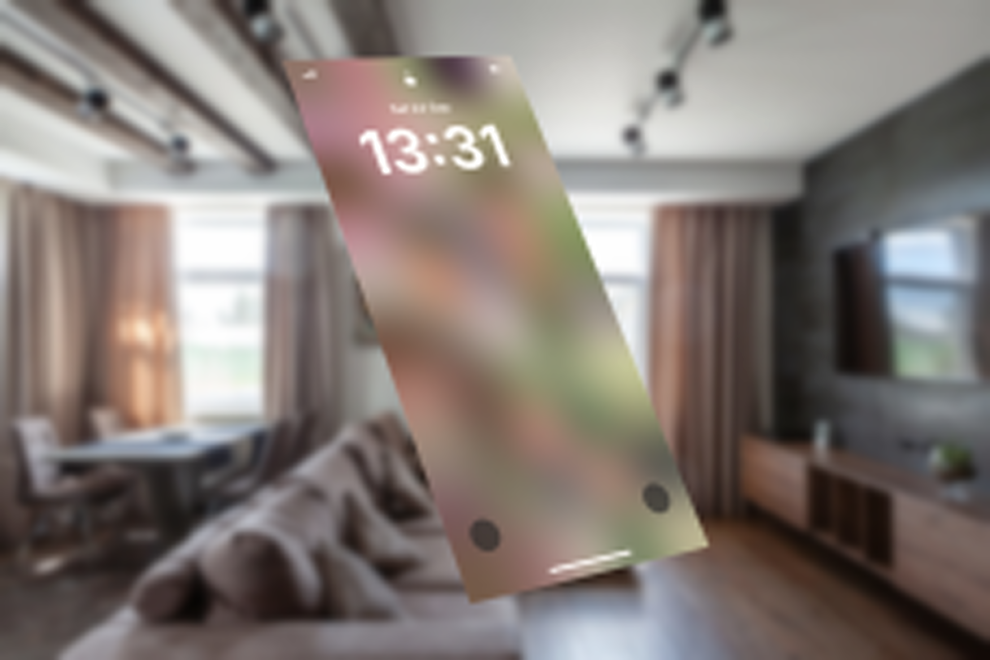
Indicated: 13 h 31 min
